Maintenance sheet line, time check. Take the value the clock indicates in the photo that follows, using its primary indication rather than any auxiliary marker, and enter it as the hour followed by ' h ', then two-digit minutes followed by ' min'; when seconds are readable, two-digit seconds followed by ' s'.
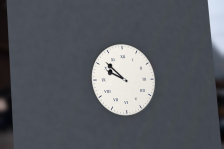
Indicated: 9 h 52 min
